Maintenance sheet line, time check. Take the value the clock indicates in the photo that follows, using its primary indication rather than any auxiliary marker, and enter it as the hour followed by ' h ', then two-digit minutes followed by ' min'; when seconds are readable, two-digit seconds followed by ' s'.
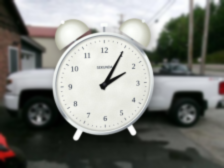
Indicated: 2 h 05 min
